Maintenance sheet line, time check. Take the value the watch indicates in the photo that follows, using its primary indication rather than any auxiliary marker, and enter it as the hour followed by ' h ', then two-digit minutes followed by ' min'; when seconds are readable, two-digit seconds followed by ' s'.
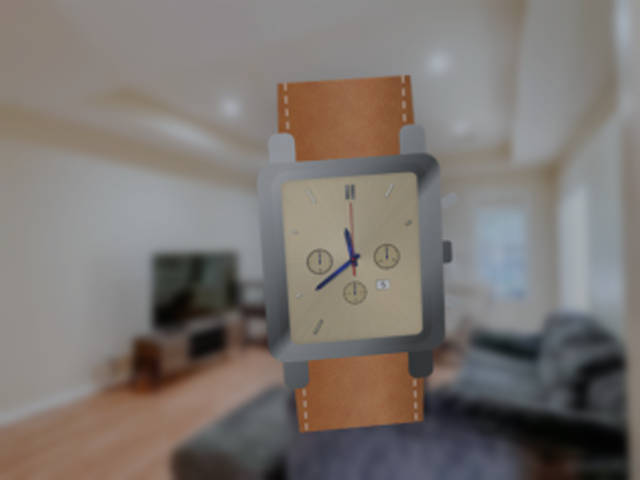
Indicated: 11 h 39 min
